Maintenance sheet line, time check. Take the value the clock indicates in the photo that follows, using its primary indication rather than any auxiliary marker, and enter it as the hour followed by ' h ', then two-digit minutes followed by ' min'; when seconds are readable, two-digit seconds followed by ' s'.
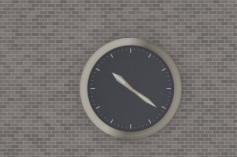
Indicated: 10 h 21 min
